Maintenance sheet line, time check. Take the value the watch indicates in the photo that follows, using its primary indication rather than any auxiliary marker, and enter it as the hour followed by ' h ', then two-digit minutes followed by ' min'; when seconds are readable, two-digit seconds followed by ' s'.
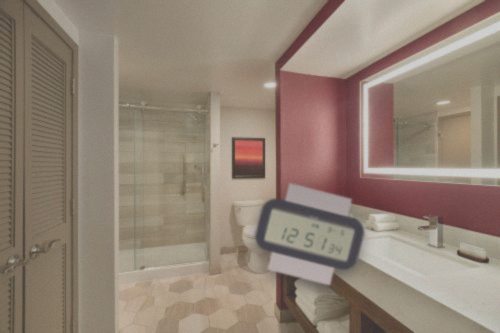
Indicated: 12 h 51 min
